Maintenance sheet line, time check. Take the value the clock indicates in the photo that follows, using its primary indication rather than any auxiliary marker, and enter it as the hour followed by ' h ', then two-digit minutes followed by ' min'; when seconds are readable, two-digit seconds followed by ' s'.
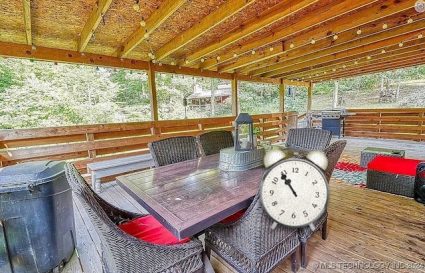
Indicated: 10 h 54 min
